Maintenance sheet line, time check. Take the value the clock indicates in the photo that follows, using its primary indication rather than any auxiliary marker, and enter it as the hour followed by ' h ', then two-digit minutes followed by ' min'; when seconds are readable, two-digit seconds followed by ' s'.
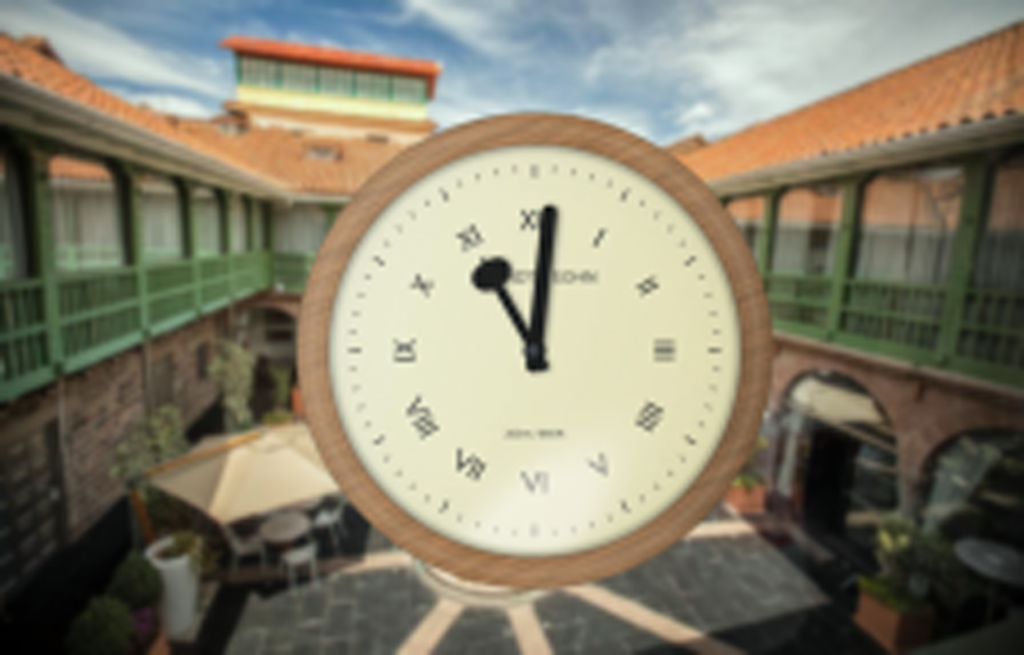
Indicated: 11 h 01 min
